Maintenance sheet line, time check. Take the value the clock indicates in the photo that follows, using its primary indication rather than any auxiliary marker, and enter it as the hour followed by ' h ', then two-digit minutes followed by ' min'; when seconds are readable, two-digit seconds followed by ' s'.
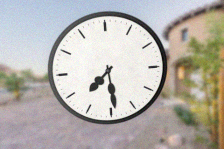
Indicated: 7 h 29 min
